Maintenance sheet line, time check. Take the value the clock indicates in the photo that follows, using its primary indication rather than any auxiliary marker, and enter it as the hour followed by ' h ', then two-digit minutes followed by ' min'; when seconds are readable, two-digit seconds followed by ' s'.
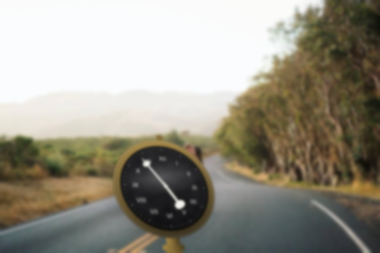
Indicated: 4 h 54 min
